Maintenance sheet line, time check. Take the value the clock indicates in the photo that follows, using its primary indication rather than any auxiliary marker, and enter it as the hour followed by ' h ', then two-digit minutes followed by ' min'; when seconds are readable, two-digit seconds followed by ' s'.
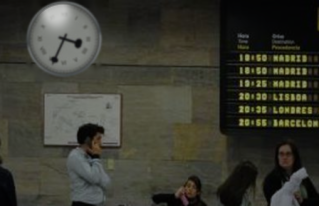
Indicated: 3 h 34 min
